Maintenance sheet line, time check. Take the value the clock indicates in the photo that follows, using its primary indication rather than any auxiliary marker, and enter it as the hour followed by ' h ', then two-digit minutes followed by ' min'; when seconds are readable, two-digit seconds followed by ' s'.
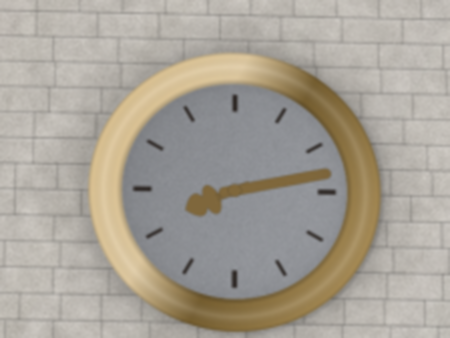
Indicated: 8 h 13 min
